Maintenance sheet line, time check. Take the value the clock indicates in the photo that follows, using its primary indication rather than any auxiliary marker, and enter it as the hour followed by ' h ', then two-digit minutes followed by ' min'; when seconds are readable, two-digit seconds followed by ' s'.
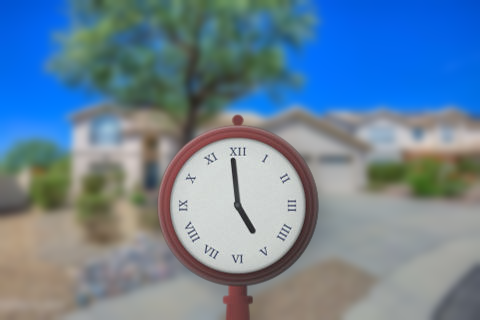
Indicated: 4 h 59 min
